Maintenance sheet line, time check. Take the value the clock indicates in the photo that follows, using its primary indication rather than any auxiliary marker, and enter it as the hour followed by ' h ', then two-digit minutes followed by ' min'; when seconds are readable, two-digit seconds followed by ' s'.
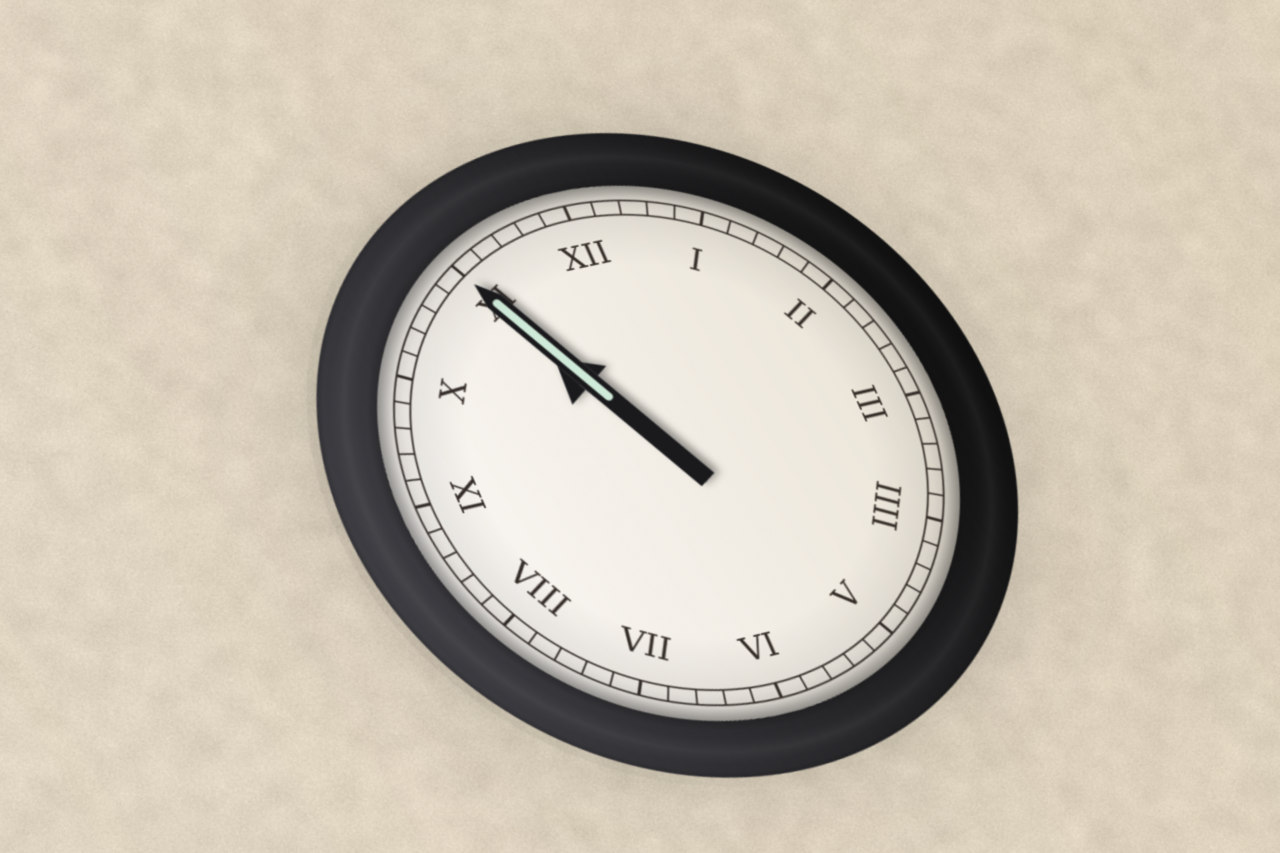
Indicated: 10 h 55 min
